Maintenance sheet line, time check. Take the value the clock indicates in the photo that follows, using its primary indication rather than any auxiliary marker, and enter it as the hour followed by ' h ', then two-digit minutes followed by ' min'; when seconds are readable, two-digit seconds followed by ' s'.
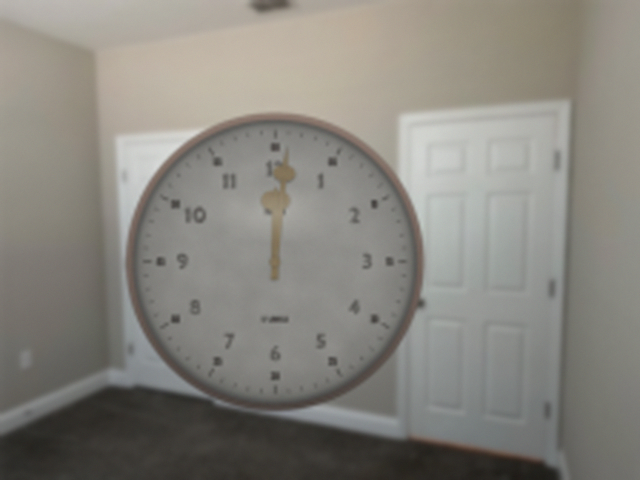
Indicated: 12 h 01 min
